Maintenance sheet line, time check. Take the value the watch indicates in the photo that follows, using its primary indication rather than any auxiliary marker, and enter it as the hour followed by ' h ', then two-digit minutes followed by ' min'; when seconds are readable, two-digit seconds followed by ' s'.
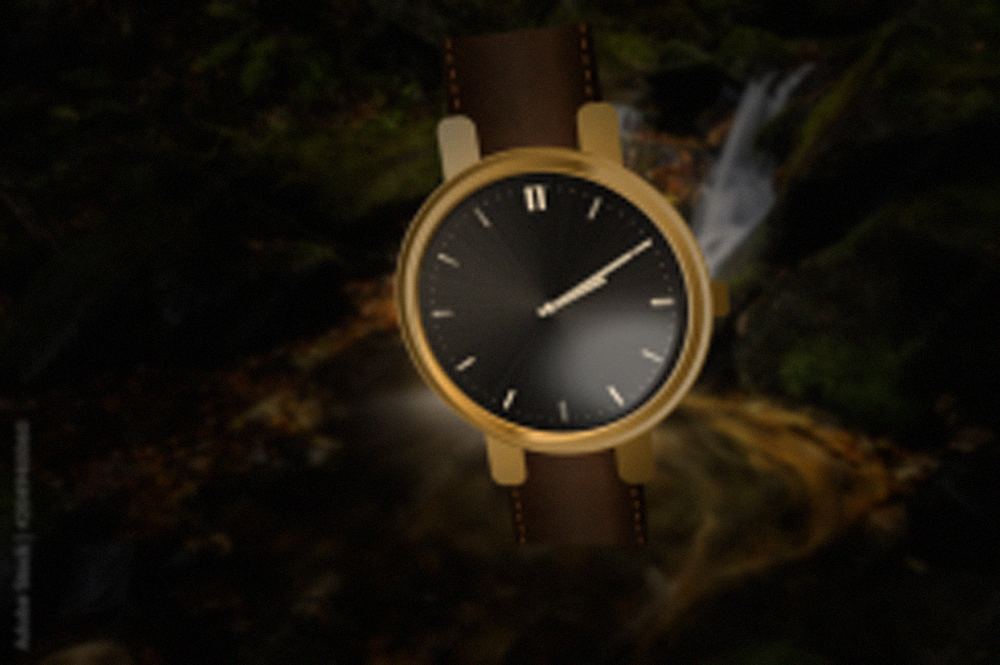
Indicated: 2 h 10 min
